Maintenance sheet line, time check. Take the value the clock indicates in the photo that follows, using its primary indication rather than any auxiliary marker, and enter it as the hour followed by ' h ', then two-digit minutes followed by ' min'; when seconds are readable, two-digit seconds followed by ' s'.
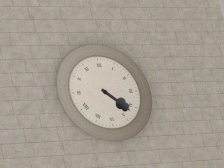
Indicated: 4 h 22 min
